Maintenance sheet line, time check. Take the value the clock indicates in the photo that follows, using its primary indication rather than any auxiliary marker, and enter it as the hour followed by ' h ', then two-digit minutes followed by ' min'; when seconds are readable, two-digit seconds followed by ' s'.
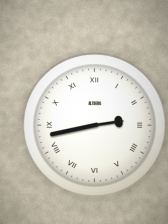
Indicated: 2 h 43 min
